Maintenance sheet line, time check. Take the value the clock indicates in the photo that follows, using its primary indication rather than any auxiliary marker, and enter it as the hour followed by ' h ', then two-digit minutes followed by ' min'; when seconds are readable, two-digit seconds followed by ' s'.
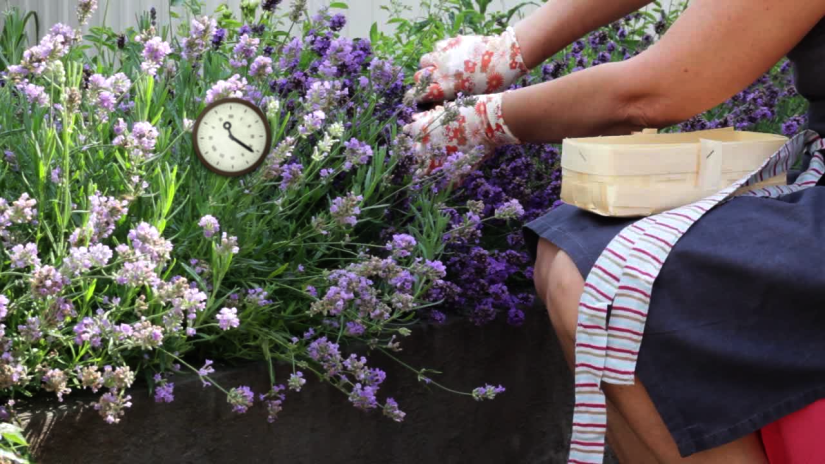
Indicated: 11 h 21 min
